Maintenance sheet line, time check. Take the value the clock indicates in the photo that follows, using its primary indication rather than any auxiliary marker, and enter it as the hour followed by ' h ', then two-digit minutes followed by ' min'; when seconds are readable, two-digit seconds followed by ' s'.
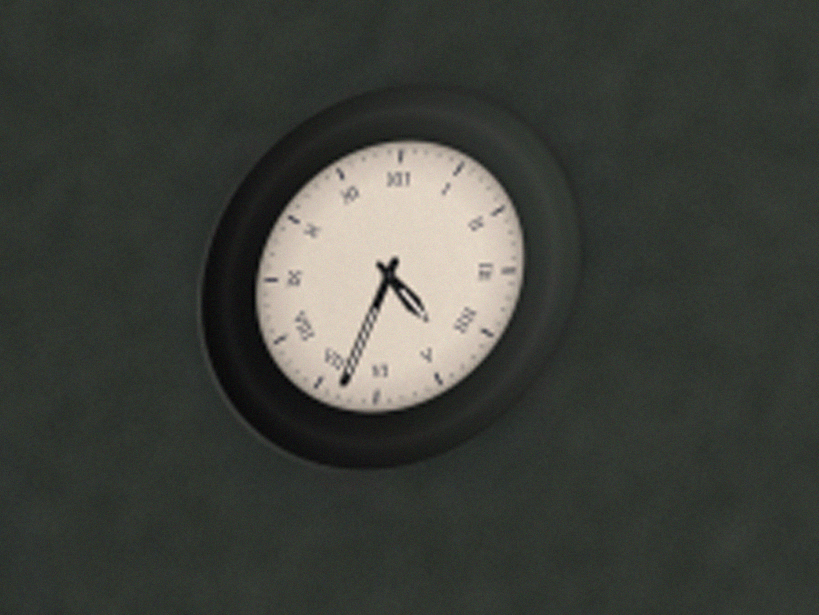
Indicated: 4 h 33 min
